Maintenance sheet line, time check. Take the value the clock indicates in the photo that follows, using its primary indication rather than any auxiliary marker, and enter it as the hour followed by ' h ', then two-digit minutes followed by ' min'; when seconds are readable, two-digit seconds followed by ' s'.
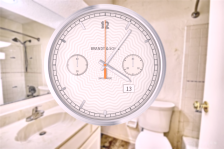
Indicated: 4 h 06 min
